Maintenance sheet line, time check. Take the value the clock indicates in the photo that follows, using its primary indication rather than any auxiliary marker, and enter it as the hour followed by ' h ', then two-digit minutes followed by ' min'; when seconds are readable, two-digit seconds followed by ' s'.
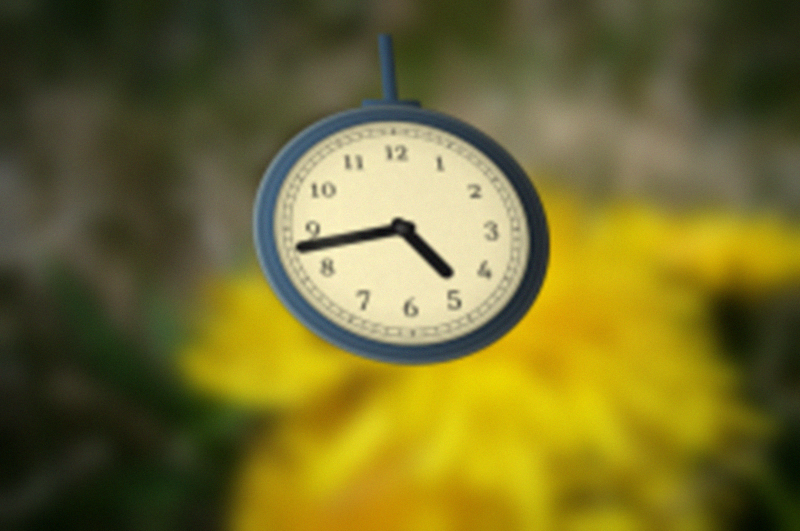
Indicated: 4 h 43 min
